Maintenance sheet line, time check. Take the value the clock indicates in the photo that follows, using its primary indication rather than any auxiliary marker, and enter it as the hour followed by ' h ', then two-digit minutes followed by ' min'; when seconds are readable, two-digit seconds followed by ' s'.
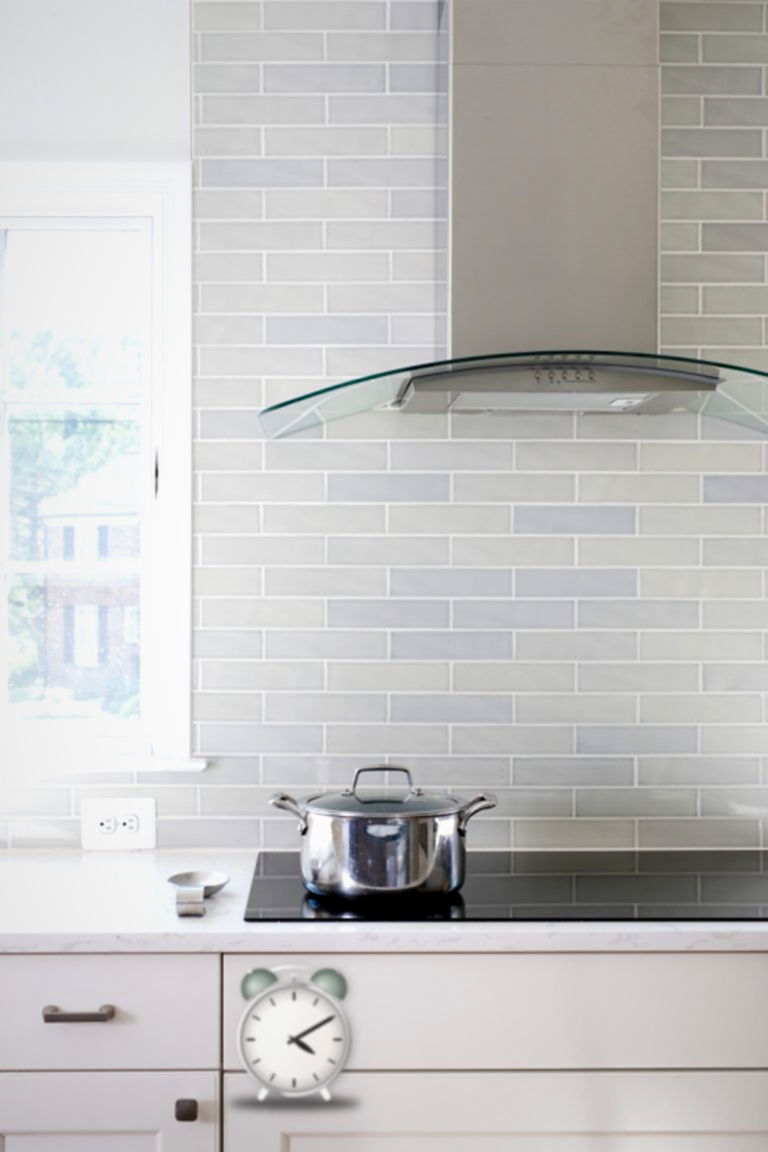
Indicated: 4 h 10 min
